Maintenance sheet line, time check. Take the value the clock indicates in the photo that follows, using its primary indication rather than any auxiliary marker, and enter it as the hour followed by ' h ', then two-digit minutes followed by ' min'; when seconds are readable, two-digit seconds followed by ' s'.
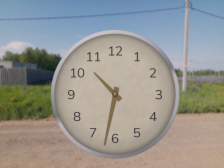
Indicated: 10 h 32 min
